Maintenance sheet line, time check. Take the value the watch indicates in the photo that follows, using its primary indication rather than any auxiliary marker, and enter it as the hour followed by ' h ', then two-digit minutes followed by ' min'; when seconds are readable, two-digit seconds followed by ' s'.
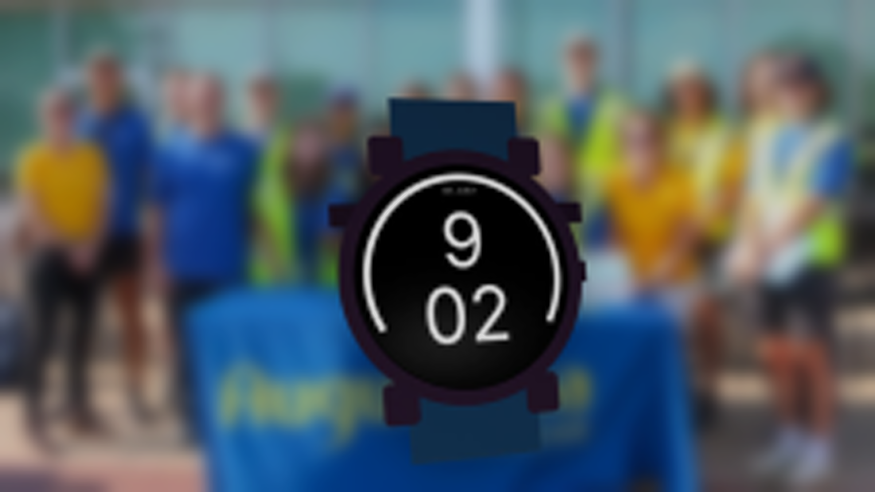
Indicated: 9 h 02 min
